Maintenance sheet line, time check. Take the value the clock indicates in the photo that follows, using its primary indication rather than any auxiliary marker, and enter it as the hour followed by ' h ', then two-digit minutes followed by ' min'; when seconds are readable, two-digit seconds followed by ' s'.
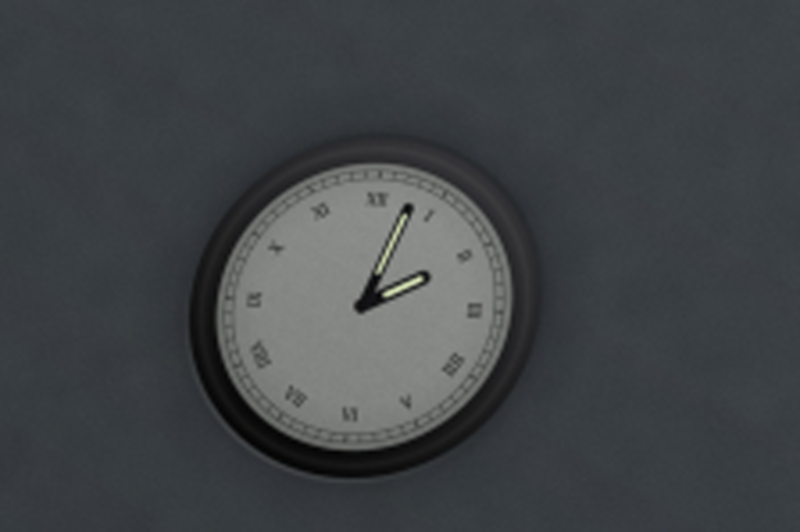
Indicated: 2 h 03 min
